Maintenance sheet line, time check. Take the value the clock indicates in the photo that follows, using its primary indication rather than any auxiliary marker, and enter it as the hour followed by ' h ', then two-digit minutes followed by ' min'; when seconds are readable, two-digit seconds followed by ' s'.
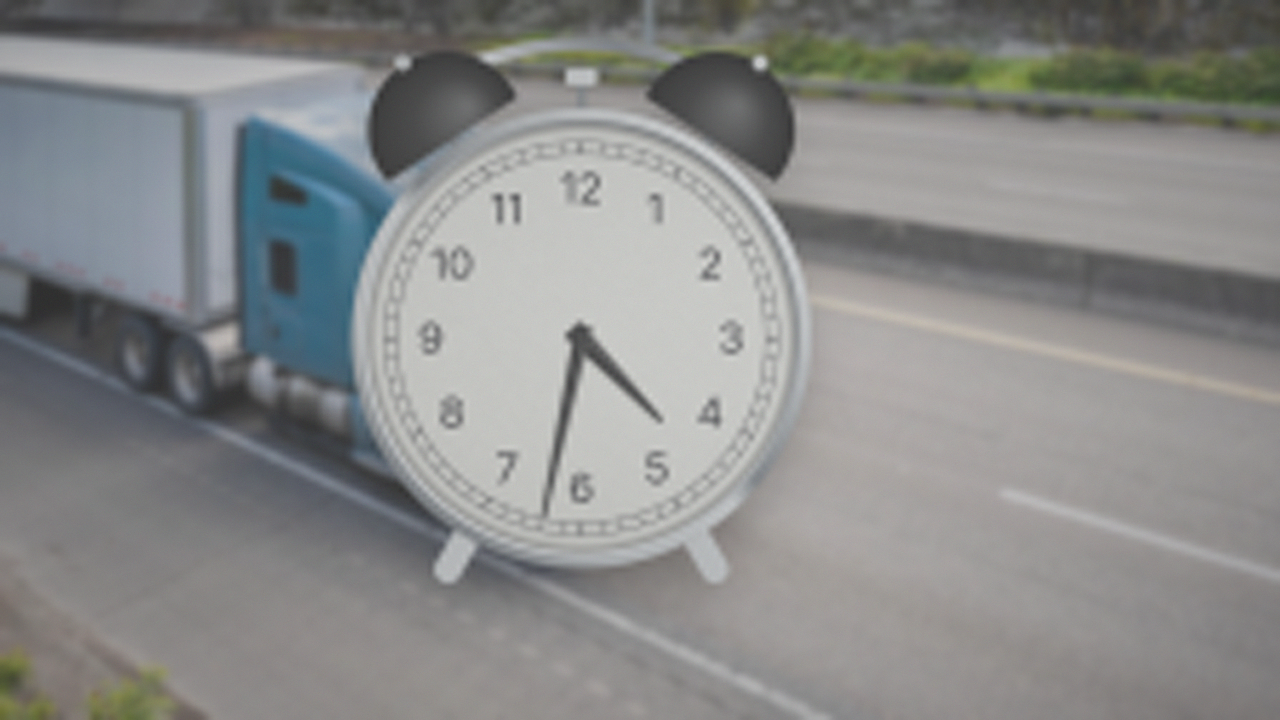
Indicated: 4 h 32 min
